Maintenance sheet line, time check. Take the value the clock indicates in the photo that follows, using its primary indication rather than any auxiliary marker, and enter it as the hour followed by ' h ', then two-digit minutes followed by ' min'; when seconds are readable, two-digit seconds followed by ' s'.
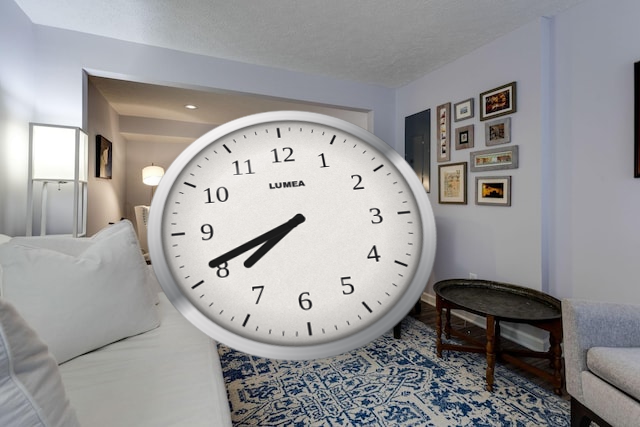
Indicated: 7 h 41 min
